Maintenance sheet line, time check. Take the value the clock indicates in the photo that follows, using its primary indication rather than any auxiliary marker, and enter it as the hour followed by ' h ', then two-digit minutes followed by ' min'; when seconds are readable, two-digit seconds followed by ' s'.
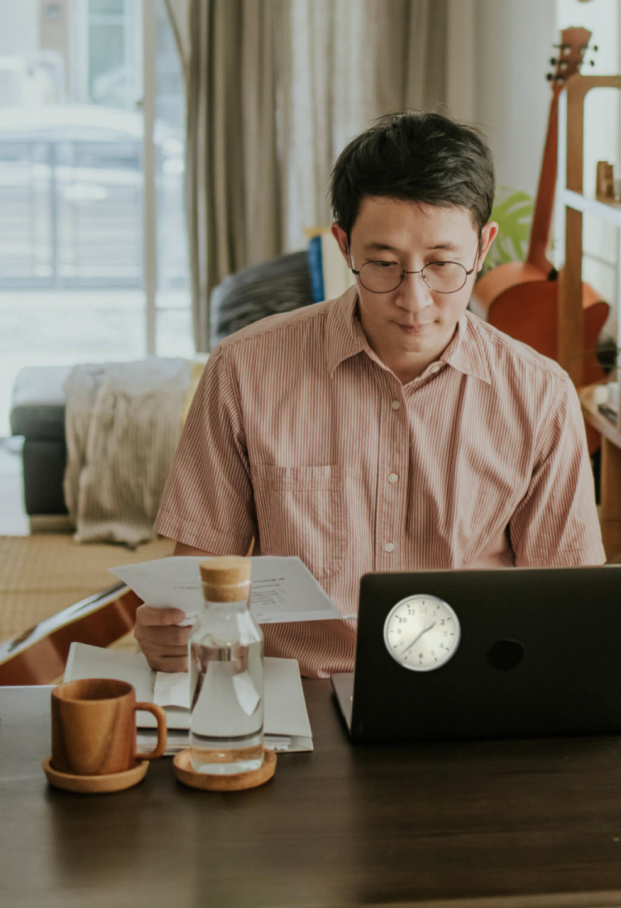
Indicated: 1 h 37 min
